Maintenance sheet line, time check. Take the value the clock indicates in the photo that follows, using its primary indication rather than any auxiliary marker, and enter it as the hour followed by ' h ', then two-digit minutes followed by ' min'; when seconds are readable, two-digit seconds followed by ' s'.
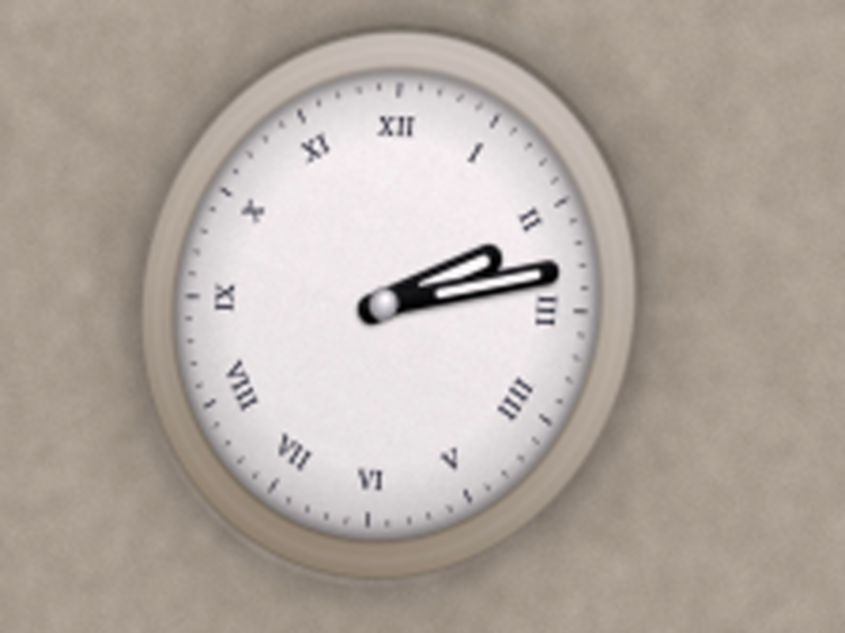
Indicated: 2 h 13 min
